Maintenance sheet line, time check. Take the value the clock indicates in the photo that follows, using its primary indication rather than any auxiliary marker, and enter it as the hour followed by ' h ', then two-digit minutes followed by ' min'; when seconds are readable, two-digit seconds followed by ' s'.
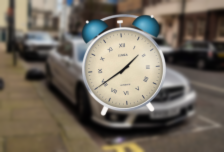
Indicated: 1 h 40 min
